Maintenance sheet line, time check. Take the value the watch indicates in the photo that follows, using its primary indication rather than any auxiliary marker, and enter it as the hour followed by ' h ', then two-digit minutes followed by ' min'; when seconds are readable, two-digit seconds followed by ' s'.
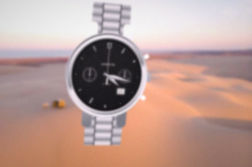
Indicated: 4 h 17 min
